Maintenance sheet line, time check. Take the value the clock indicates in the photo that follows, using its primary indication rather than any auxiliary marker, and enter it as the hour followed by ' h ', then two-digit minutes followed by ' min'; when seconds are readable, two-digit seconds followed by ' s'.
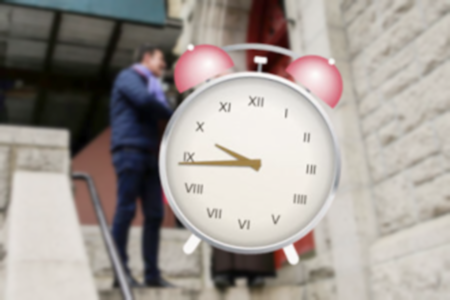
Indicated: 9 h 44 min
